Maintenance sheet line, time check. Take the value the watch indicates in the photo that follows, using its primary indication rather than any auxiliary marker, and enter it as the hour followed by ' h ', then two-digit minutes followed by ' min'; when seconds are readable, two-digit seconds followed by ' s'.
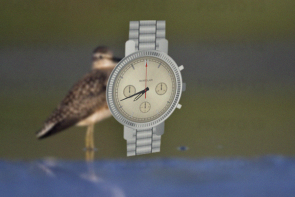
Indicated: 7 h 42 min
